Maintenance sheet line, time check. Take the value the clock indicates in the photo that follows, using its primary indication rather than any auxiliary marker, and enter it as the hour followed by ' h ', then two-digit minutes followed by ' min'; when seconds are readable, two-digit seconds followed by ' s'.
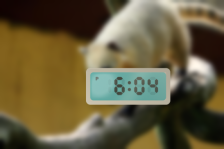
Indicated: 6 h 04 min
